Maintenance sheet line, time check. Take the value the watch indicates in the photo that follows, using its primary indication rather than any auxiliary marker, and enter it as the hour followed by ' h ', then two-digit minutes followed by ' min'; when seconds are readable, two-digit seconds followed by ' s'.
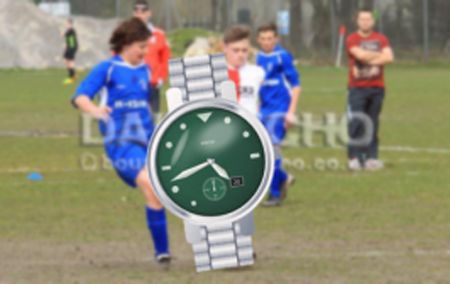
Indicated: 4 h 42 min
